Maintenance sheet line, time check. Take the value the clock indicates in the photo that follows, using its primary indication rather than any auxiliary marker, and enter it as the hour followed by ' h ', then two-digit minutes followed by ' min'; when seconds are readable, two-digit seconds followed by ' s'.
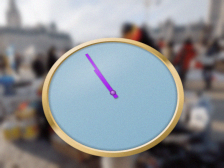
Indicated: 10 h 55 min
